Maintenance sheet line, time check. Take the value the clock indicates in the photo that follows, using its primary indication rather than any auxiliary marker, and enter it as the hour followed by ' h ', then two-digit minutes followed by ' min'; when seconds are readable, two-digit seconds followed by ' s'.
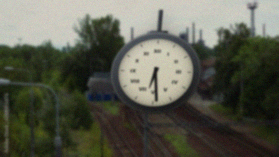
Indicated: 6 h 29 min
